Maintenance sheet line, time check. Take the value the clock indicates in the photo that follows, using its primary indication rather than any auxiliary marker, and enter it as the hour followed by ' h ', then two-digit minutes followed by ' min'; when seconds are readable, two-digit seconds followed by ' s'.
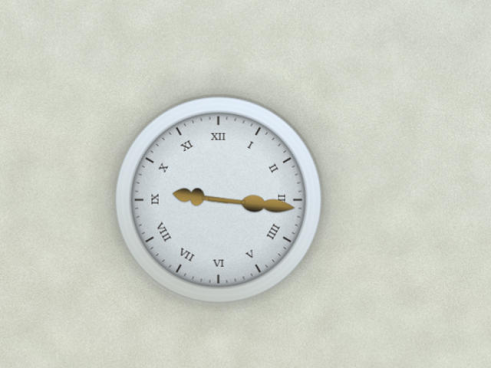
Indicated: 9 h 16 min
